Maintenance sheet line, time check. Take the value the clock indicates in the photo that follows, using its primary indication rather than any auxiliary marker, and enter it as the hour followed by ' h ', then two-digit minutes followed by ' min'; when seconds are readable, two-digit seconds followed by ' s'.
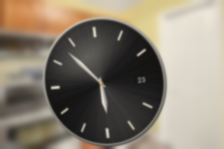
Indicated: 5 h 53 min
